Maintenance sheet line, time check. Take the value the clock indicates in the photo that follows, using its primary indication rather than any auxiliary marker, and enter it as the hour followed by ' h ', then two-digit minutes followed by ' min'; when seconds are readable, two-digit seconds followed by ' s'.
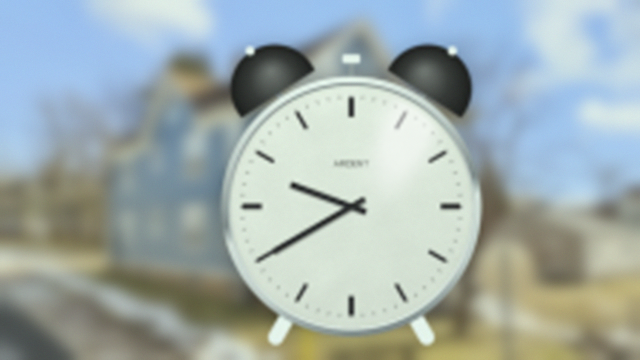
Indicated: 9 h 40 min
